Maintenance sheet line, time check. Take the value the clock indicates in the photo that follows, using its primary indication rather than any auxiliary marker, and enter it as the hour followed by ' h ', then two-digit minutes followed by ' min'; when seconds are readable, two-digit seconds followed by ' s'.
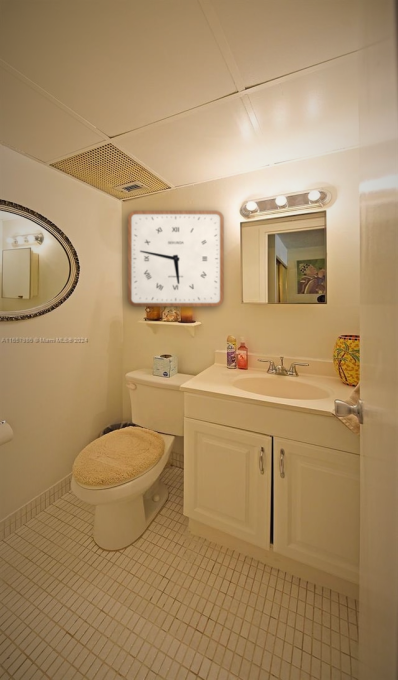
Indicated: 5 h 47 min
